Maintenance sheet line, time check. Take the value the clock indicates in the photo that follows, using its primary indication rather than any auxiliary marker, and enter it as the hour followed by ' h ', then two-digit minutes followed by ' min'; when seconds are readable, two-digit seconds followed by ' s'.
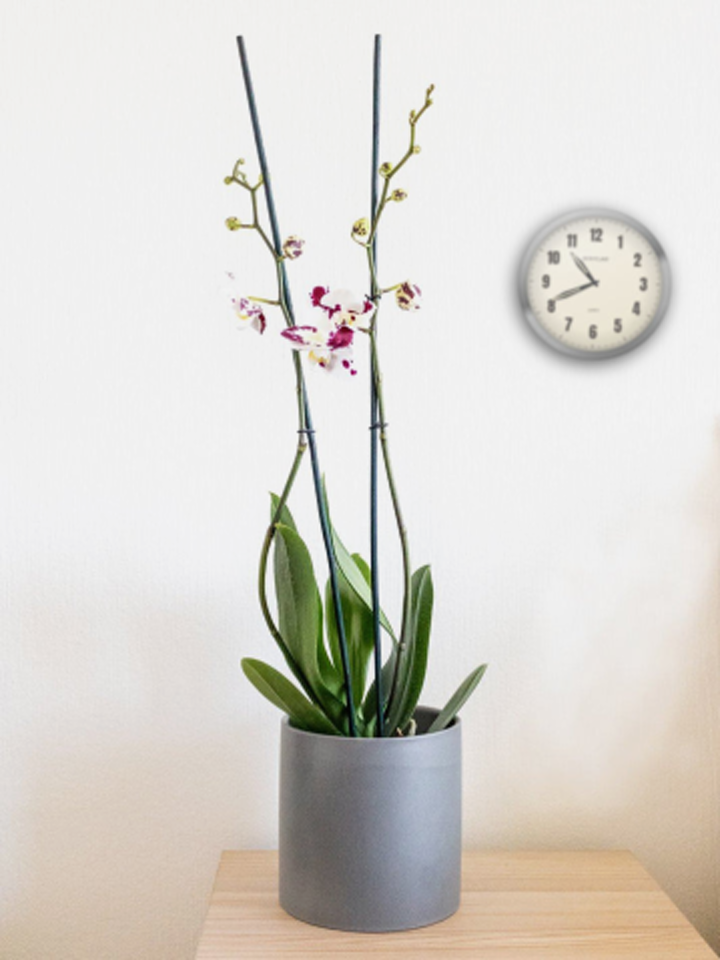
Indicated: 10 h 41 min
